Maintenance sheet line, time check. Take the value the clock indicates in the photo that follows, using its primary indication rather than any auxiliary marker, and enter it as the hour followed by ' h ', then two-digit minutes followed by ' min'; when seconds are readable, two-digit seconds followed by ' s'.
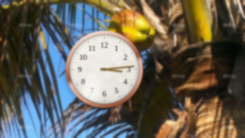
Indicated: 3 h 14 min
